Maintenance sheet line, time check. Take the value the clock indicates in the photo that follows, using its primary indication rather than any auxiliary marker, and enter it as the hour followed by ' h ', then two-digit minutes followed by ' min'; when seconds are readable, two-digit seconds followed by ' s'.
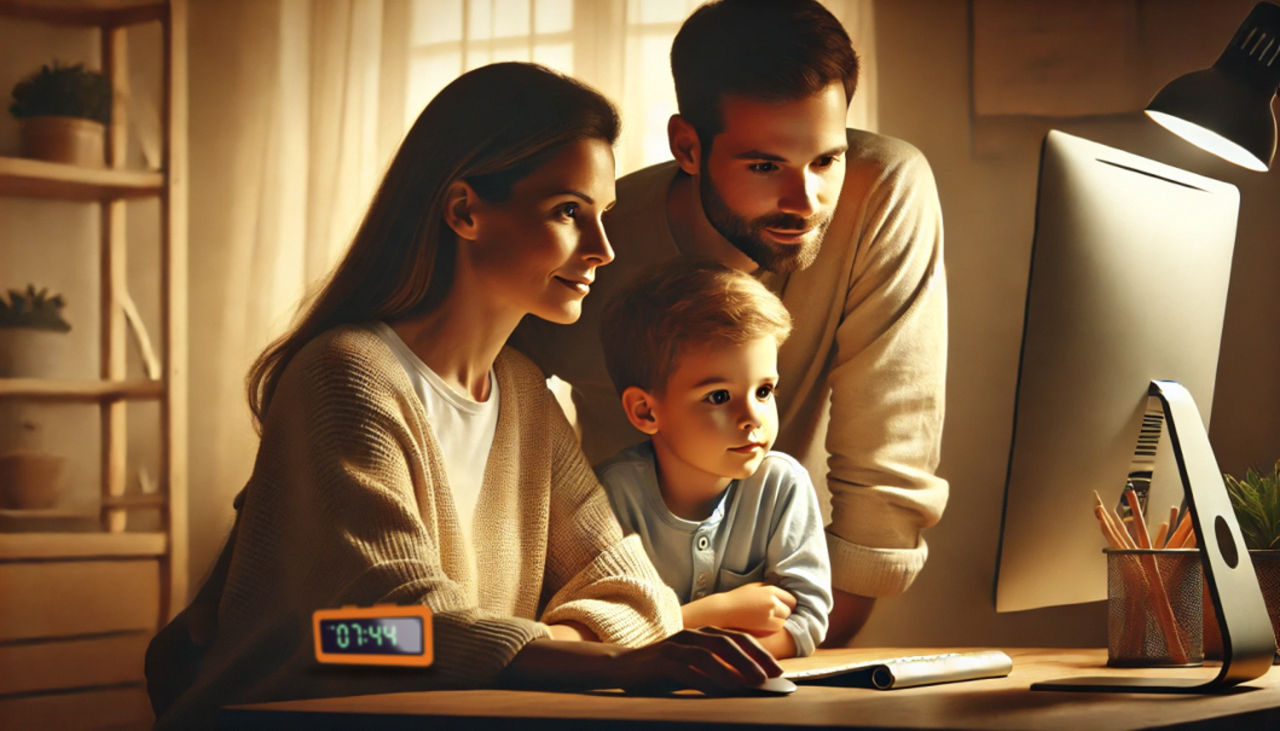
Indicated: 7 h 44 min
